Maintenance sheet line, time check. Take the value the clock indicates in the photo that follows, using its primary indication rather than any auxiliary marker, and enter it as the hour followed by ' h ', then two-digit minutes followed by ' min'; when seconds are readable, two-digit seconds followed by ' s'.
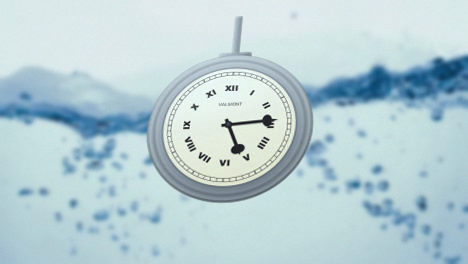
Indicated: 5 h 14 min
